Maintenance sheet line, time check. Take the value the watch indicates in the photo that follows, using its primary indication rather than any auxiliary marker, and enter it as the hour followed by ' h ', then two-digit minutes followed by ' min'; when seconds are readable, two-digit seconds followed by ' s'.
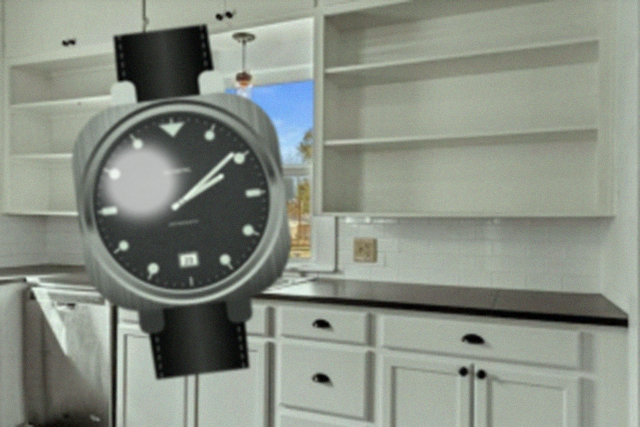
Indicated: 2 h 09 min
